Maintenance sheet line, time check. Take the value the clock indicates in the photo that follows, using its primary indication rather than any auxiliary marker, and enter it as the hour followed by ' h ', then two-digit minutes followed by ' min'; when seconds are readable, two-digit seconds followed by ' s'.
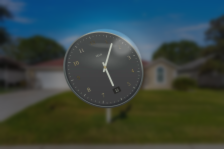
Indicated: 6 h 07 min
